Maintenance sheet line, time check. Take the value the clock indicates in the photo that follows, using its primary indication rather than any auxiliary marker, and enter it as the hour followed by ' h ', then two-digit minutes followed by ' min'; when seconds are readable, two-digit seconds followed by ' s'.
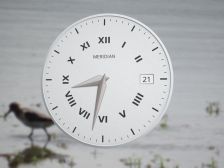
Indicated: 8 h 32 min
